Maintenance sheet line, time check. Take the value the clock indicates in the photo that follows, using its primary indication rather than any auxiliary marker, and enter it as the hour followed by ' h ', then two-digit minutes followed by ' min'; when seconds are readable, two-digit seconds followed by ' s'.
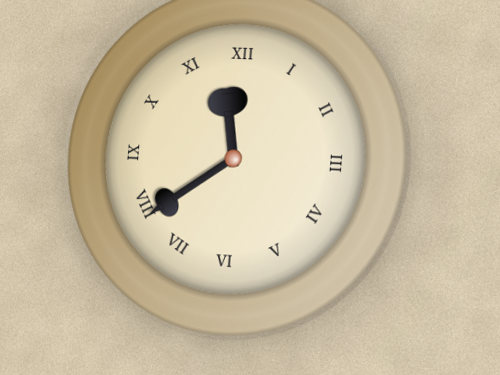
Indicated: 11 h 39 min
